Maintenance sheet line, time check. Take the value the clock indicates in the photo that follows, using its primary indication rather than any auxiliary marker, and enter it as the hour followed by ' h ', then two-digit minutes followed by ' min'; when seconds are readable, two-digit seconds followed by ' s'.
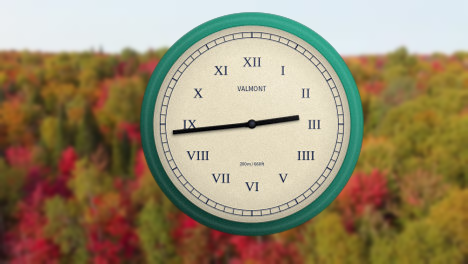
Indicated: 2 h 44 min
